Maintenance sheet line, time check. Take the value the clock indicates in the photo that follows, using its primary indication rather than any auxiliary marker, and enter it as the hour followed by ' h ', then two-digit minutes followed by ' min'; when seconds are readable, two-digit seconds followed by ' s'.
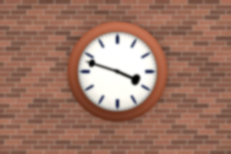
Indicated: 3 h 48 min
